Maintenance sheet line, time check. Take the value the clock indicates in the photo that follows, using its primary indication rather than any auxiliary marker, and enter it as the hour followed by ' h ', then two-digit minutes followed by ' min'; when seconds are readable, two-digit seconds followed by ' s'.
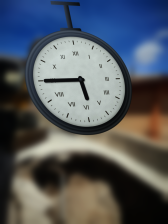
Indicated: 5 h 45 min
